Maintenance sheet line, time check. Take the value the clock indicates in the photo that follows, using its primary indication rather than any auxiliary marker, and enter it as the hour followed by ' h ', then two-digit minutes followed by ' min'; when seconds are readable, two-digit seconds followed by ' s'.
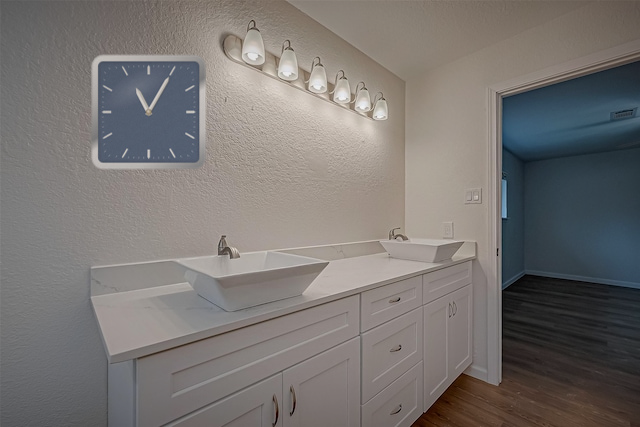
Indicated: 11 h 05 min
